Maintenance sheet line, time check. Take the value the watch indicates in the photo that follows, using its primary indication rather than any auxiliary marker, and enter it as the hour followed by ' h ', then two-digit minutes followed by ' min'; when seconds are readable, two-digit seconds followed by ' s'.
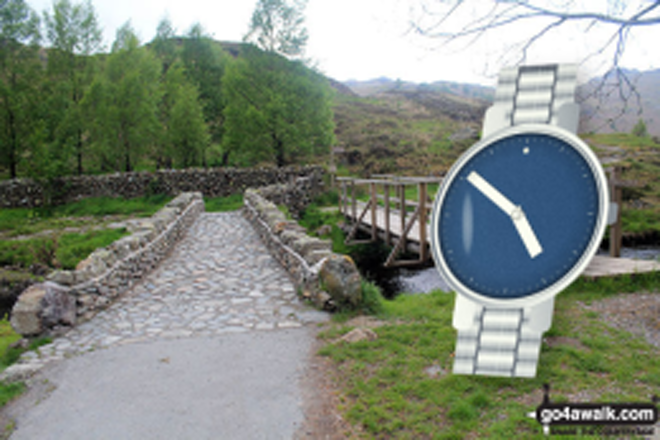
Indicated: 4 h 51 min
